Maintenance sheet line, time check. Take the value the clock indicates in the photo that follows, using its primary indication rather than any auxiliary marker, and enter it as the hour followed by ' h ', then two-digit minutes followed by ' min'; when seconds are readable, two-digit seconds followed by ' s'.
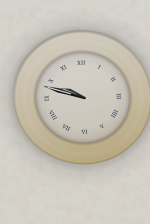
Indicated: 9 h 48 min
